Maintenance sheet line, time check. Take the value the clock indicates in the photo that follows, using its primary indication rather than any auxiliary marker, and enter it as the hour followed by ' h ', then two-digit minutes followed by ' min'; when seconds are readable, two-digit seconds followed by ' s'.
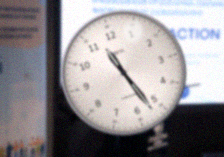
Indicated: 11 h 27 min
